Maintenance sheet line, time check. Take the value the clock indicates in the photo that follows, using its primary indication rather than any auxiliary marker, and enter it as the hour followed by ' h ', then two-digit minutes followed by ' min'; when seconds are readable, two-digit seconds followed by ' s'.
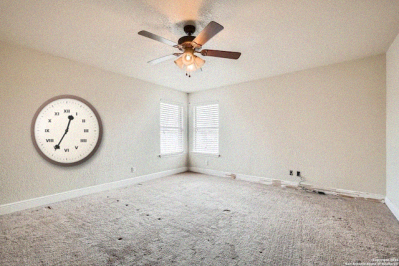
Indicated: 12 h 35 min
